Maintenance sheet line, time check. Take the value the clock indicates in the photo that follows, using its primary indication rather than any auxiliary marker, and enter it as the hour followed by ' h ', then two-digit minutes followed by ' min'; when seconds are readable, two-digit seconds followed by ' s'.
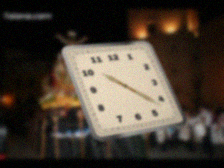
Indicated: 10 h 22 min
